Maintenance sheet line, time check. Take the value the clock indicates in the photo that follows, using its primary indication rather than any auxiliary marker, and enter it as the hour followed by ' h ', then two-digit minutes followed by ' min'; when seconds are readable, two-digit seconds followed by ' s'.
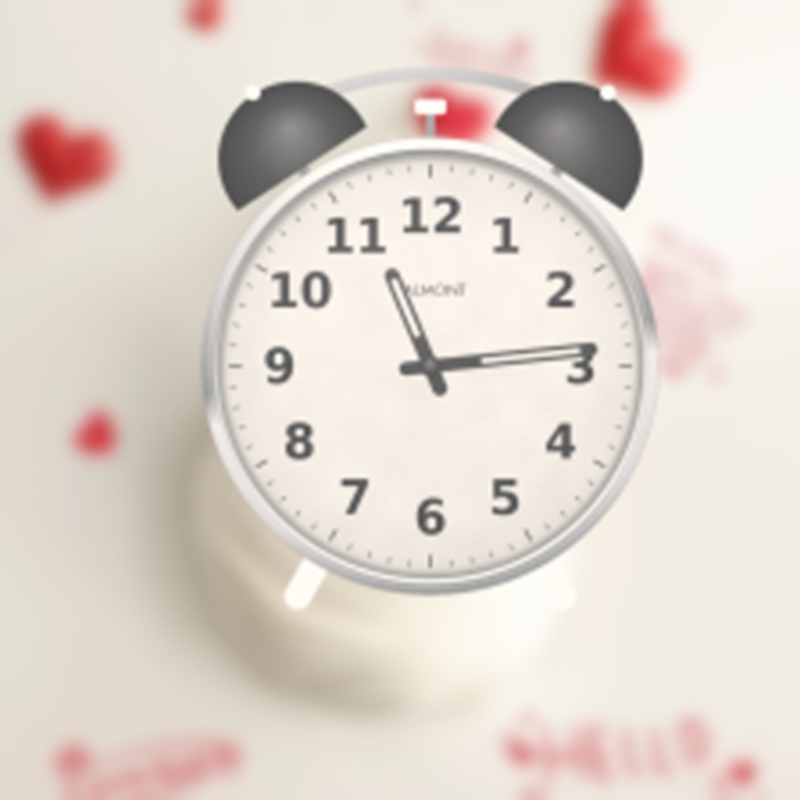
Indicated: 11 h 14 min
